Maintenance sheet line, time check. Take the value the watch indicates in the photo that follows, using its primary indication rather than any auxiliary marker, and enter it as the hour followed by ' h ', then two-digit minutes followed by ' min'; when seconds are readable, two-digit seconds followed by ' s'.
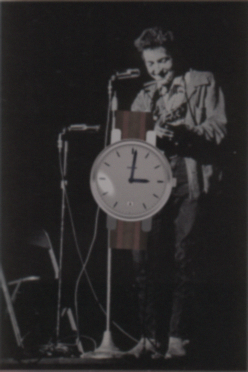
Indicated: 3 h 01 min
